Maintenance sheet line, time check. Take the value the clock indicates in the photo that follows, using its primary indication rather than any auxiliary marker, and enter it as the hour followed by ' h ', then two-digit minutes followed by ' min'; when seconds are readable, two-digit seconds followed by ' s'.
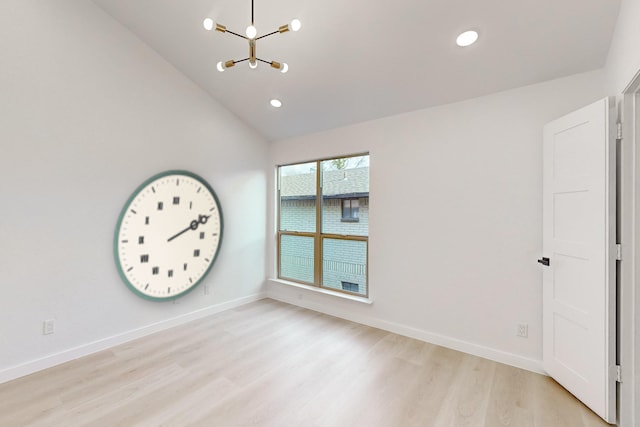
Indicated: 2 h 11 min
